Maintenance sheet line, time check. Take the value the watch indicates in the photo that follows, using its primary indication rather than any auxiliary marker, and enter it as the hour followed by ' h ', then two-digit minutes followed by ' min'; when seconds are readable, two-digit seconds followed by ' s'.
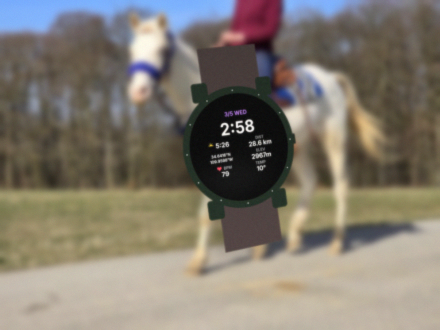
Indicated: 2 h 58 min
